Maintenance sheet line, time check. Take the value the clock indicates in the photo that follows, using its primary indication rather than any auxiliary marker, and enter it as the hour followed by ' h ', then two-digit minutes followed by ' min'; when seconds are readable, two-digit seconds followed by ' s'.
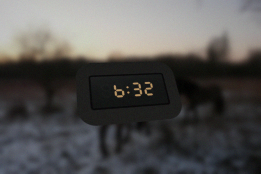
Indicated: 6 h 32 min
